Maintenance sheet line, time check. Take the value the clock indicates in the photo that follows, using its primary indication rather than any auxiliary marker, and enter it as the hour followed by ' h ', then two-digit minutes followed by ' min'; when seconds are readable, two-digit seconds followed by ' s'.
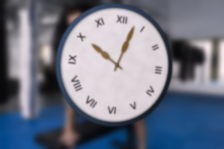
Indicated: 10 h 03 min
